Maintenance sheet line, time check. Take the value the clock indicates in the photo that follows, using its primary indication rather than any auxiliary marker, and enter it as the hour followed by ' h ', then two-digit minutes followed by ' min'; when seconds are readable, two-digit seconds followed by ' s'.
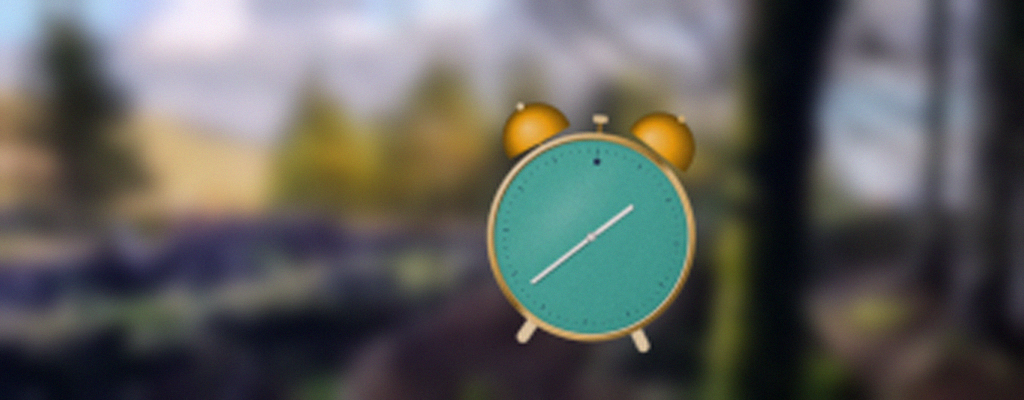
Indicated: 1 h 38 min
